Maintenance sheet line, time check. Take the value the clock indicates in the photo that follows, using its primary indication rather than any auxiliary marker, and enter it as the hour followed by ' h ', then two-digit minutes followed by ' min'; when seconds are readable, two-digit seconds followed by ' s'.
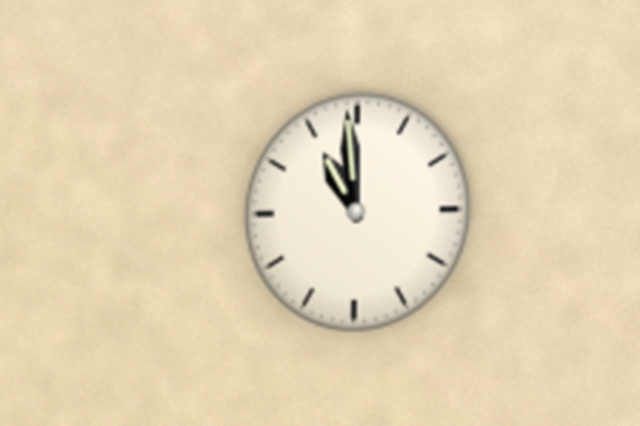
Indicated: 10 h 59 min
